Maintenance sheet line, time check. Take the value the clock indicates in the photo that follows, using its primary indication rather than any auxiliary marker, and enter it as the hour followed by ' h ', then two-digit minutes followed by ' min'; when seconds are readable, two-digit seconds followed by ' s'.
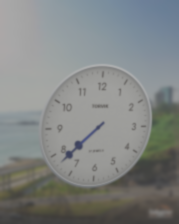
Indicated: 7 h 38 min
